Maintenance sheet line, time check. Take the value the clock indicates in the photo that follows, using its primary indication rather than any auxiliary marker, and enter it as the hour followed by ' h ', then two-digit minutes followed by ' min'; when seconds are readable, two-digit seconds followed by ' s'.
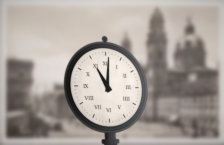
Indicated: 11 h 01 min
